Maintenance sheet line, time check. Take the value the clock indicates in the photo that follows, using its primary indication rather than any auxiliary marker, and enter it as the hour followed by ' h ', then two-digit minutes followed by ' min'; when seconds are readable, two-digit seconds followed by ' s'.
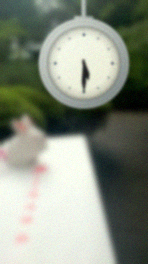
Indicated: 5 h 30 min
